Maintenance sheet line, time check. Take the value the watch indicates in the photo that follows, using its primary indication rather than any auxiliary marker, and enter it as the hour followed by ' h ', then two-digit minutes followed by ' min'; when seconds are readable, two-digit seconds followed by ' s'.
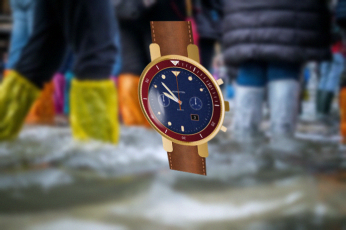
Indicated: 9 h 53 min
